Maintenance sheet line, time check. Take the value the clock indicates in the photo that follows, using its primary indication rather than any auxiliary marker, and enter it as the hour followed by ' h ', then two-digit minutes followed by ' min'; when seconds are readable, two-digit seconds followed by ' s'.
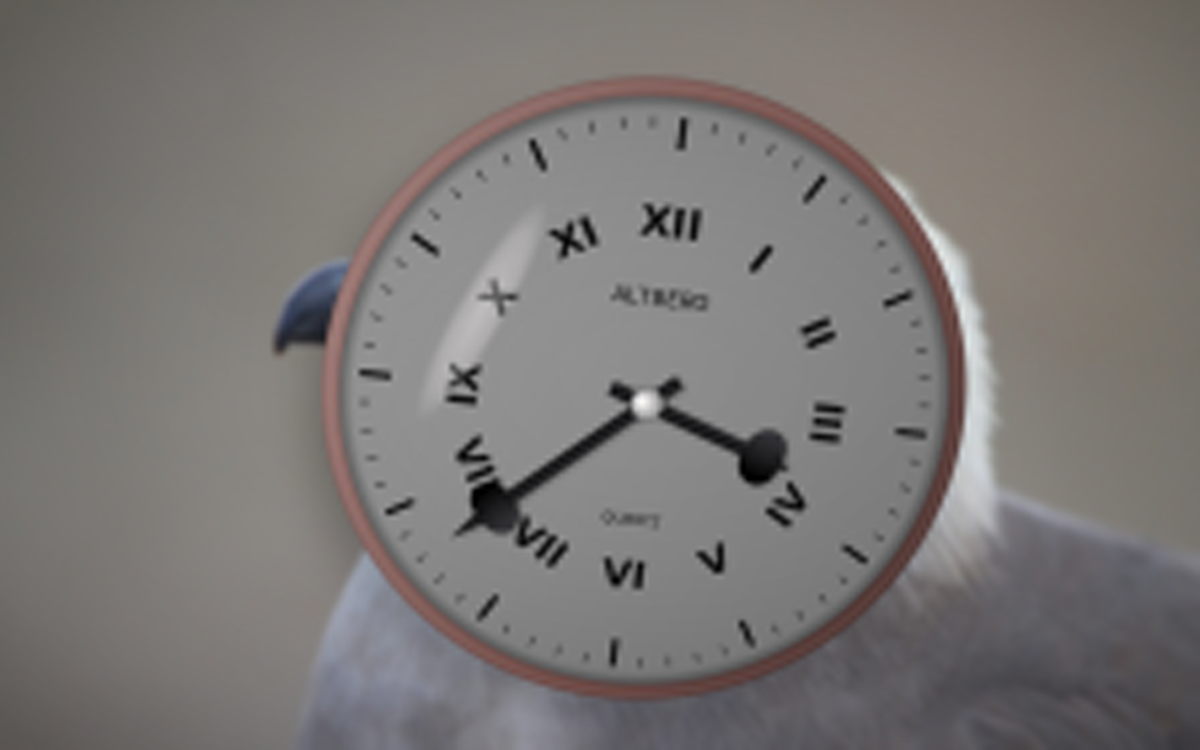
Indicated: 3 h 38 min
